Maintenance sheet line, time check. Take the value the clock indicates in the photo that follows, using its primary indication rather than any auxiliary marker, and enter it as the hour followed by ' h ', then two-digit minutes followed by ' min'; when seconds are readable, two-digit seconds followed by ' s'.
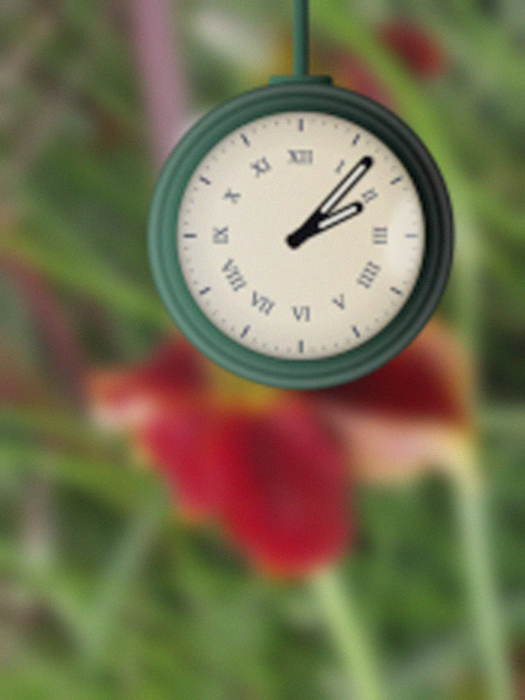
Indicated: 2 h 07 min
